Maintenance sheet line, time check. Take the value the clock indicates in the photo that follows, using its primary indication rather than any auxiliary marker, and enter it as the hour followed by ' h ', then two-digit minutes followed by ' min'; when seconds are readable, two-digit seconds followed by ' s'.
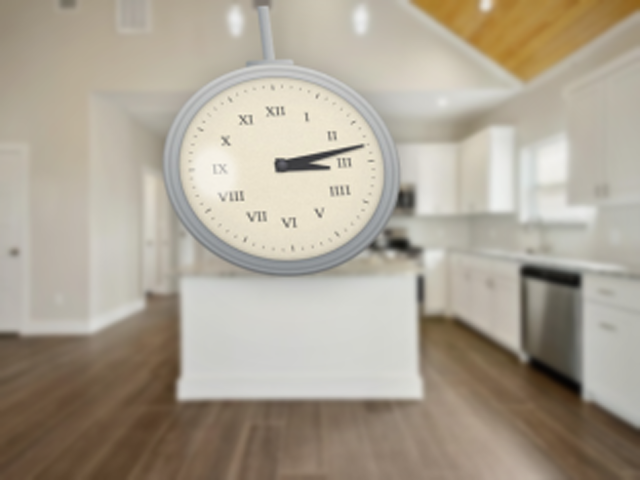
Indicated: 3 h 13 min
